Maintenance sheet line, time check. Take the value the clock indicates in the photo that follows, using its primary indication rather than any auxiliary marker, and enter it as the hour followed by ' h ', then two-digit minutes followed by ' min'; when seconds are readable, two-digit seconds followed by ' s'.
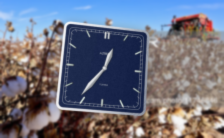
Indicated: 12 h 36 min
